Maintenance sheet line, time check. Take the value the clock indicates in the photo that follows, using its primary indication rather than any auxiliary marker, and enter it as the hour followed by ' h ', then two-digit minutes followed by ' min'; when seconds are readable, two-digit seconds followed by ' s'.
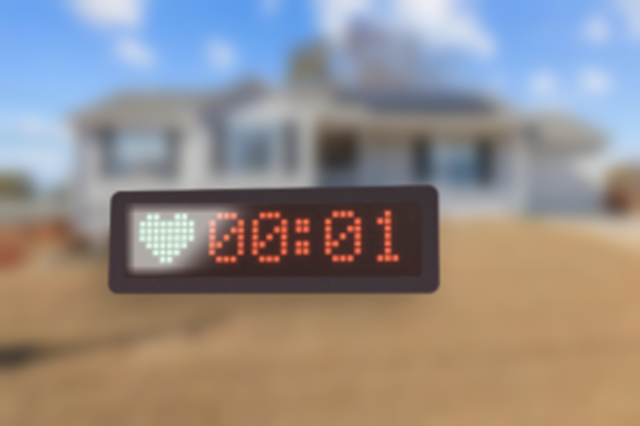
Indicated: 0 h 01 min
